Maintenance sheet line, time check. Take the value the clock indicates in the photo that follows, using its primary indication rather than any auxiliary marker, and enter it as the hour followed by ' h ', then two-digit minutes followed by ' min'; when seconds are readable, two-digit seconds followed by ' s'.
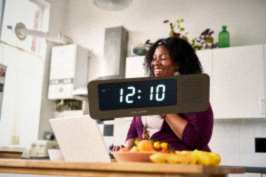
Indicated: 12 h 10 min
